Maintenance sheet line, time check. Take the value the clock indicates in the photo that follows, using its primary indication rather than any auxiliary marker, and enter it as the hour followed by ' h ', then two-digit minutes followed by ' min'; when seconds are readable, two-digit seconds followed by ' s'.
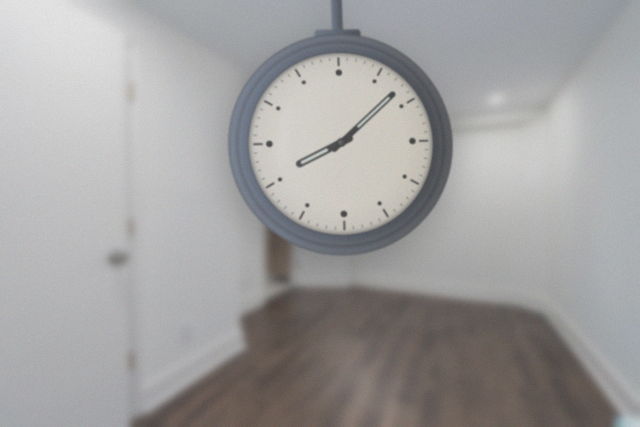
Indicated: 8 h 08 min
